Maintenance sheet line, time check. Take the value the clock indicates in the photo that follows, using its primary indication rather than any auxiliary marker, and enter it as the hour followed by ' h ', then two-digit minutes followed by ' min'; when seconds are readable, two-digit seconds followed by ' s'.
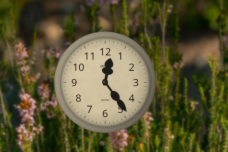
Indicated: 12 h 24 min
